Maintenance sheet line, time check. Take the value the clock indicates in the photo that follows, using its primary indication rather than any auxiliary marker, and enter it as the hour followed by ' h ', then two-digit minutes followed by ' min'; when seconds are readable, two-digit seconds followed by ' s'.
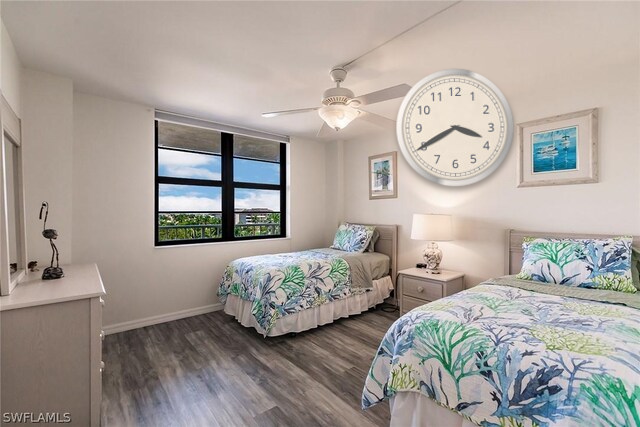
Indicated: 3 h 40 min
